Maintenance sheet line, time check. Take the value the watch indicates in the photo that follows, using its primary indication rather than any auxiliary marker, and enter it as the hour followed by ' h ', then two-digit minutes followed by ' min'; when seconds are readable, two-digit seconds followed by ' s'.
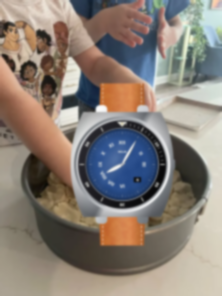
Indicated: 8 h 05 min
